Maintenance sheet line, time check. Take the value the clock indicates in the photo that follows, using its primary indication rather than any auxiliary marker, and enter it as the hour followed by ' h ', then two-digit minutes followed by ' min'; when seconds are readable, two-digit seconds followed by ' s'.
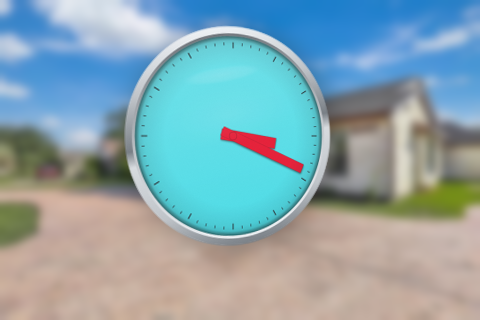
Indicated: 3 h 19 min
